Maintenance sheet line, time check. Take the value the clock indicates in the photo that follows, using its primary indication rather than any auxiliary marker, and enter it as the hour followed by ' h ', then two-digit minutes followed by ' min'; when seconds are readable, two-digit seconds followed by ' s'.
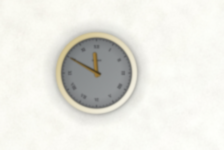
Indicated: 11 h 50 min
